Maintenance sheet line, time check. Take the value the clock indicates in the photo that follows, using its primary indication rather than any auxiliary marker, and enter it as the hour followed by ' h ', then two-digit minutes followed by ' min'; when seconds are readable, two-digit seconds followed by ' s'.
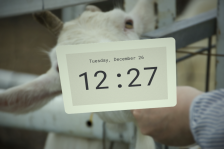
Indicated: 12 h 27 min
